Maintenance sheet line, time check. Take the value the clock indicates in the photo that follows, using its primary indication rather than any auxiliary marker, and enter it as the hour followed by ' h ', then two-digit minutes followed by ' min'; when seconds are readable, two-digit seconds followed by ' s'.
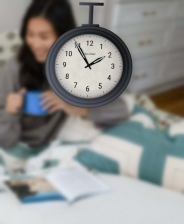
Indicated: 1 h 55 min
